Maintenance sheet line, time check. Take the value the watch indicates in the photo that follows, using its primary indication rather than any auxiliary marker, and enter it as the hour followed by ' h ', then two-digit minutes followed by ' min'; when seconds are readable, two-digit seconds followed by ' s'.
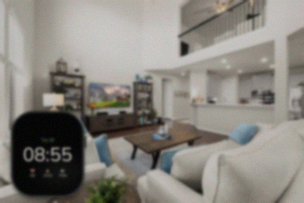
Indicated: 8 h 55 min
